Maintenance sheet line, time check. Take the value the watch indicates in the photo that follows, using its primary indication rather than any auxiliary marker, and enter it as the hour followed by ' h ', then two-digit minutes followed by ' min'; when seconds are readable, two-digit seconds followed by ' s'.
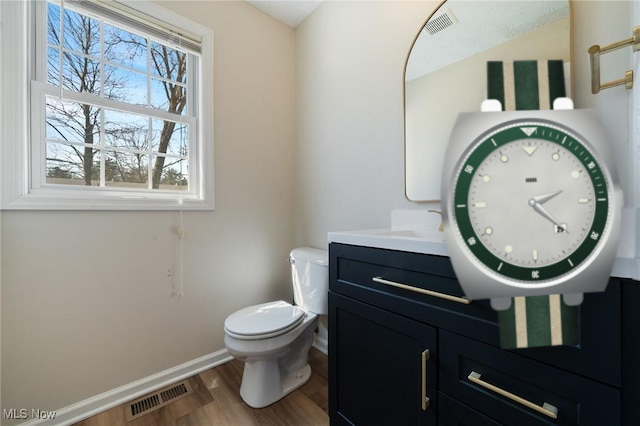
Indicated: 2 h 22 min
